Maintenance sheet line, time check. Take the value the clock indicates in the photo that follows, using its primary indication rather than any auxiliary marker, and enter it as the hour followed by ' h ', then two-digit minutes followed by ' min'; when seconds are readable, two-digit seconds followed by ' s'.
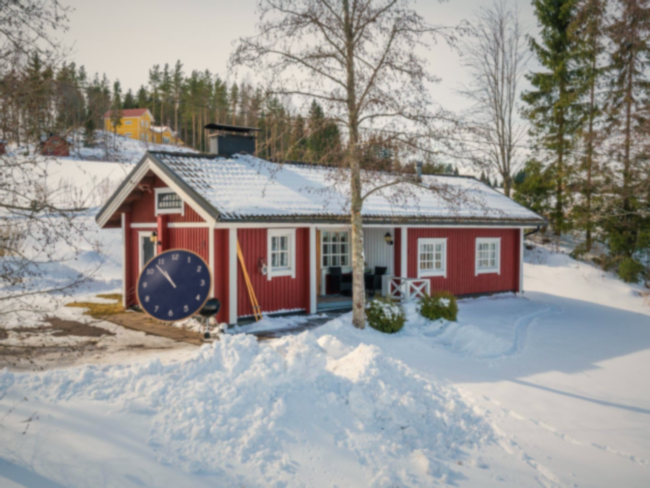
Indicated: 10 h 53 min
